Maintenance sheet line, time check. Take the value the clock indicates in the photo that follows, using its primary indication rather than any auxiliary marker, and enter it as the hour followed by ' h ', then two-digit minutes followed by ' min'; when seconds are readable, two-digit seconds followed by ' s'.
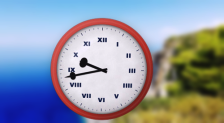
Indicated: 9 h 43 min
